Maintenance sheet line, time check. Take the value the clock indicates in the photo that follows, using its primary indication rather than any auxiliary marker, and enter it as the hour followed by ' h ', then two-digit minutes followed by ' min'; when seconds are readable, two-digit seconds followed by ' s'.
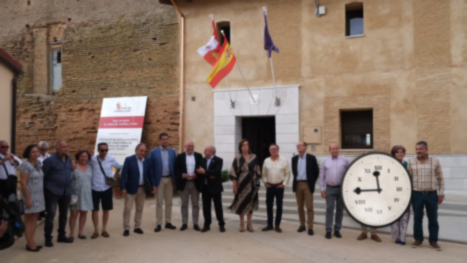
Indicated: 11 h 45 min
